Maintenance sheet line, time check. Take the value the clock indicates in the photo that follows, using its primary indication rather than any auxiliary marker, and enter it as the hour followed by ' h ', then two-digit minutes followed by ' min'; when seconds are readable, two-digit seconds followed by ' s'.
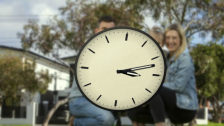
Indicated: 3 h 12 min
